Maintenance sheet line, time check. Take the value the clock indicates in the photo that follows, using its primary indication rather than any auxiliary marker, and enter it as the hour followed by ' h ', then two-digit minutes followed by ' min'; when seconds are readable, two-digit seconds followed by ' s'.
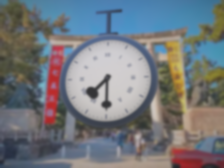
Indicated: 7 h 30 min
